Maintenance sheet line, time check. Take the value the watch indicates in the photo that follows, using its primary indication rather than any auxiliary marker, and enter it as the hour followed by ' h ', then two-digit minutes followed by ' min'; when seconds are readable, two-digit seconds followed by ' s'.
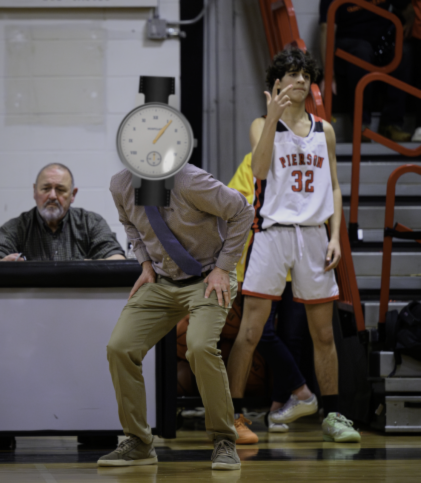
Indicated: 1 h 06 min
